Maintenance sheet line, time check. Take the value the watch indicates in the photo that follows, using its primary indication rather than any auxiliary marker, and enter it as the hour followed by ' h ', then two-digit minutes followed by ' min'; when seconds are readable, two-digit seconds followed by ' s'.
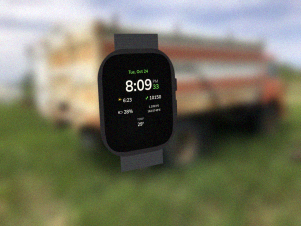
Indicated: 8 h 09 min
